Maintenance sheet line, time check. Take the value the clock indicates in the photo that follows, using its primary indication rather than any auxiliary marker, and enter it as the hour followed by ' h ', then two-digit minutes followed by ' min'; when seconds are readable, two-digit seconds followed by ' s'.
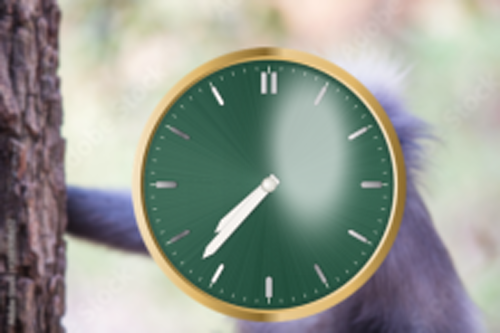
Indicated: 7 h 37 min
